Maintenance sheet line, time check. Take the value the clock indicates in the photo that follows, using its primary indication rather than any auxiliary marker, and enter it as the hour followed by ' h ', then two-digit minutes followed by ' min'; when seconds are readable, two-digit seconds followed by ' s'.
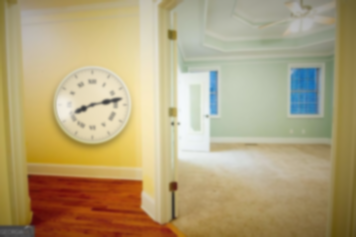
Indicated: 8 h 13 min
